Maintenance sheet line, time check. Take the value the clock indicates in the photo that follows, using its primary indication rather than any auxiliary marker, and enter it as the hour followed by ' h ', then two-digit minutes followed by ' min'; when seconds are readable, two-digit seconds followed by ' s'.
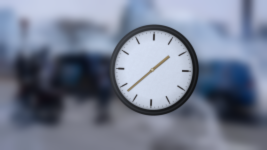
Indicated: 1 h 38 min
